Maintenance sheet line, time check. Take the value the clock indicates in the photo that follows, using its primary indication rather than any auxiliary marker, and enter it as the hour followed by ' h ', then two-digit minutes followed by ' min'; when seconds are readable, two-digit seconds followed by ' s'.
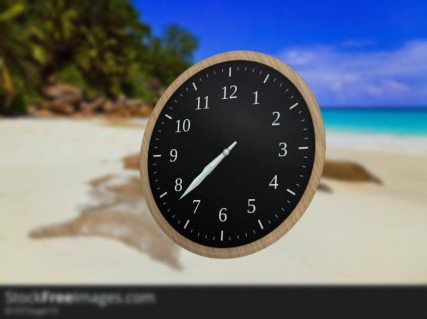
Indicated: 7 h 38 min
